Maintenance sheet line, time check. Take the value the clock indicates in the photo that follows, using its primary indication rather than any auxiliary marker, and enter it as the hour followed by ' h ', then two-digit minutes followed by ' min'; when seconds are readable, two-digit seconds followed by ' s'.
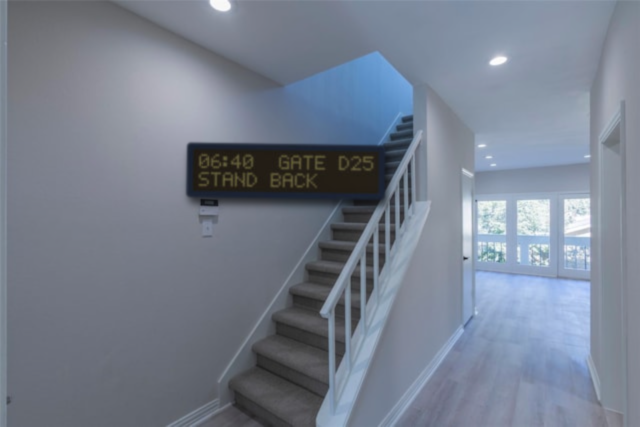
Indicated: 6 h 40 min
